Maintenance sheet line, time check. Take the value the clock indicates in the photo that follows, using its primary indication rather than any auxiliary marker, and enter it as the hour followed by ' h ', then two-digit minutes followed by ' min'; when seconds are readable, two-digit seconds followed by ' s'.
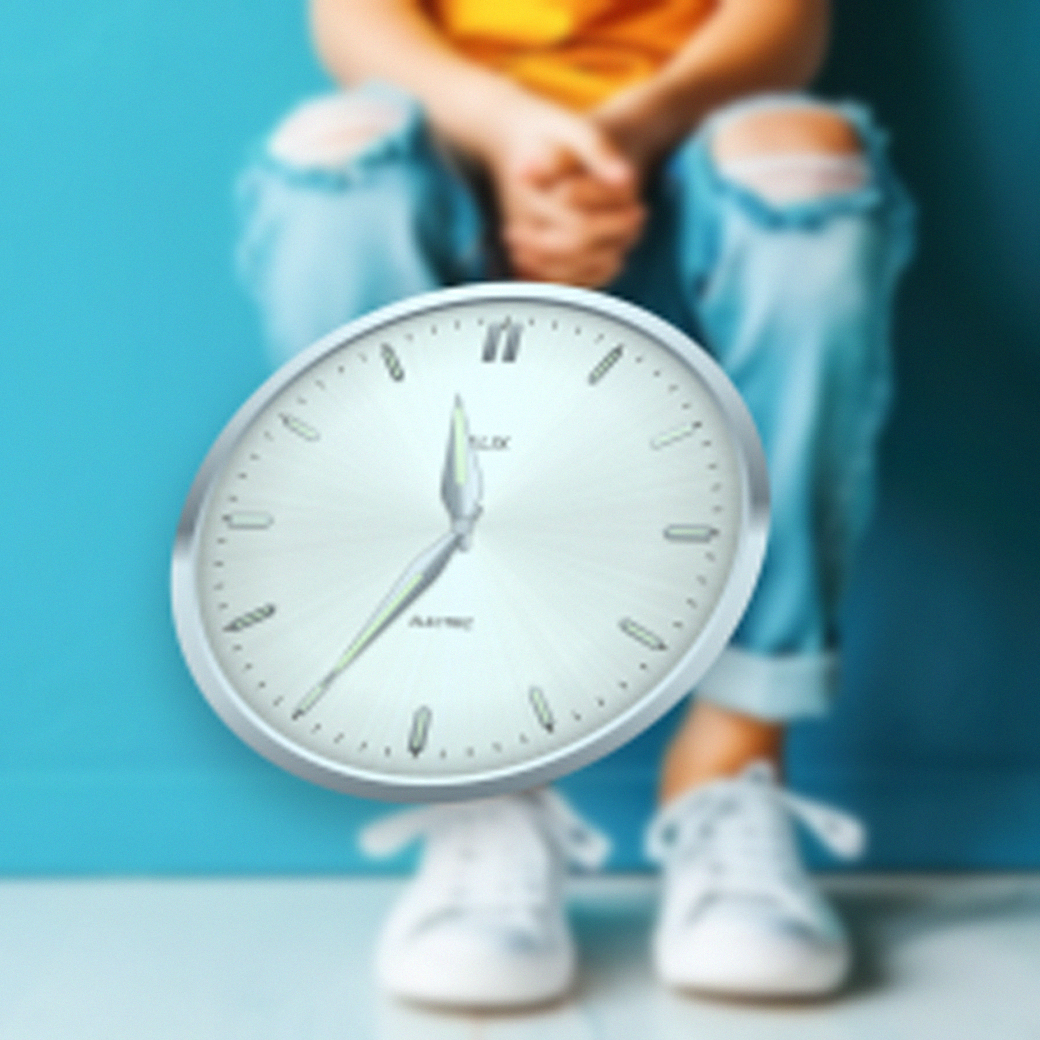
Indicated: 11 h 35 min
